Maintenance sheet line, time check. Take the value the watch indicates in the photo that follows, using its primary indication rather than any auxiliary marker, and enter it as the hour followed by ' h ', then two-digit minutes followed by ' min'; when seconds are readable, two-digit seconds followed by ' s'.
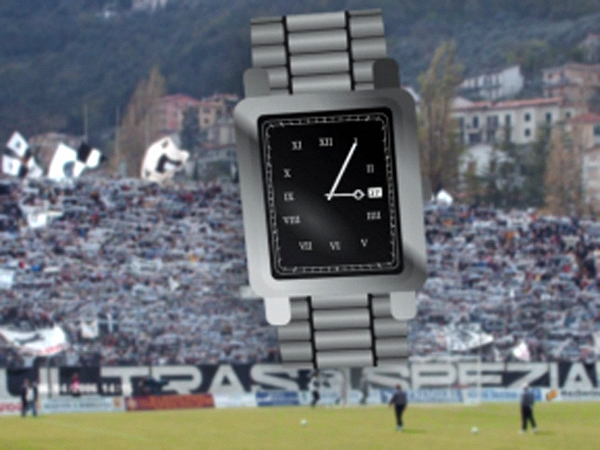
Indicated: 3 h 05 min
